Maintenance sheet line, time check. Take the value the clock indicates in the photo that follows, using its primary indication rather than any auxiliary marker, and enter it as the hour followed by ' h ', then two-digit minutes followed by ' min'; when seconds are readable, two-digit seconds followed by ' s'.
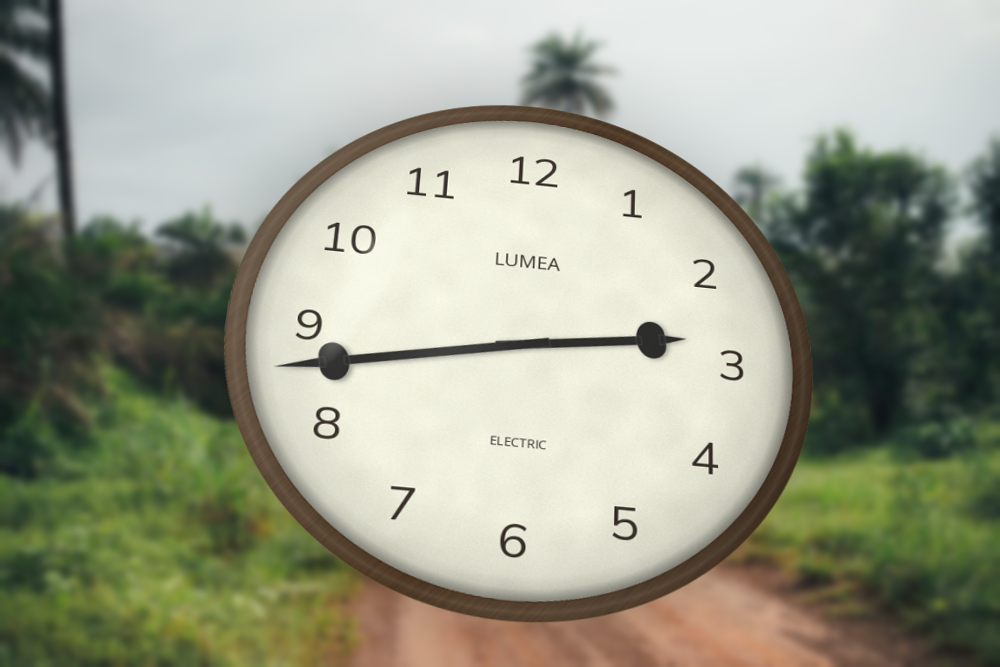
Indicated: 2 h 43 min
